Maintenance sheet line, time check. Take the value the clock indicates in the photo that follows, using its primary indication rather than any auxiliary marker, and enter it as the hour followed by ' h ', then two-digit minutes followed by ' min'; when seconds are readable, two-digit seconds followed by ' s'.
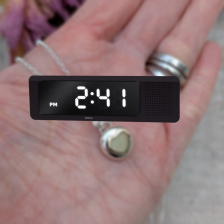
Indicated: 2 h 41 min
